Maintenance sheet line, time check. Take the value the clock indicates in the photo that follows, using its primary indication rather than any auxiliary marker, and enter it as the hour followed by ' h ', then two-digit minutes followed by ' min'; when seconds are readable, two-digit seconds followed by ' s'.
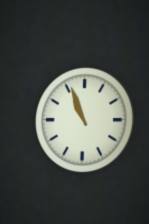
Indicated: 10 h 56 min
